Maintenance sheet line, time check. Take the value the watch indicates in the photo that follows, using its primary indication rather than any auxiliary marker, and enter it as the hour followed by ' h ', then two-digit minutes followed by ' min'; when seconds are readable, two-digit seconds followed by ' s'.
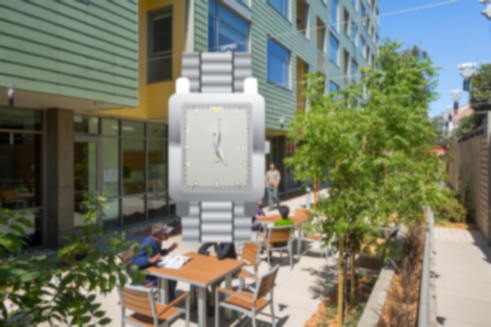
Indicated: 5 h 01 min
